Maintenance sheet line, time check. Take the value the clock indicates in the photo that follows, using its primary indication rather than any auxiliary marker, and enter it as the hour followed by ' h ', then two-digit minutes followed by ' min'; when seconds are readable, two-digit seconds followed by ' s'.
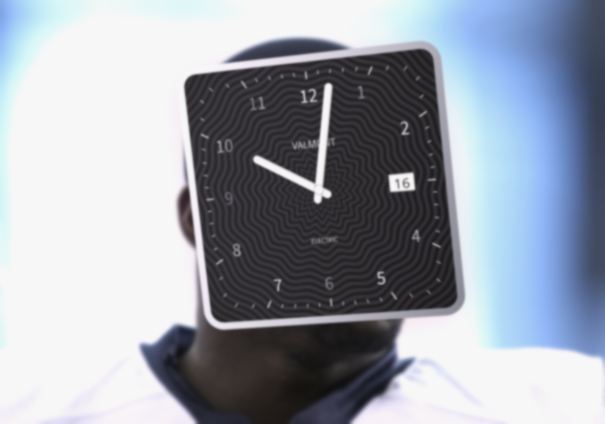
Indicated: 10 h 02 min
